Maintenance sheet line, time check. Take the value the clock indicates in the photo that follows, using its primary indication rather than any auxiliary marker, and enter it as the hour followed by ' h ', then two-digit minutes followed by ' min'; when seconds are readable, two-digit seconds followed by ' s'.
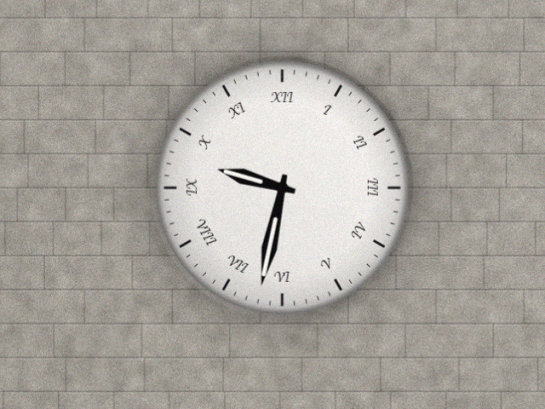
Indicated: 9 h 32 min
